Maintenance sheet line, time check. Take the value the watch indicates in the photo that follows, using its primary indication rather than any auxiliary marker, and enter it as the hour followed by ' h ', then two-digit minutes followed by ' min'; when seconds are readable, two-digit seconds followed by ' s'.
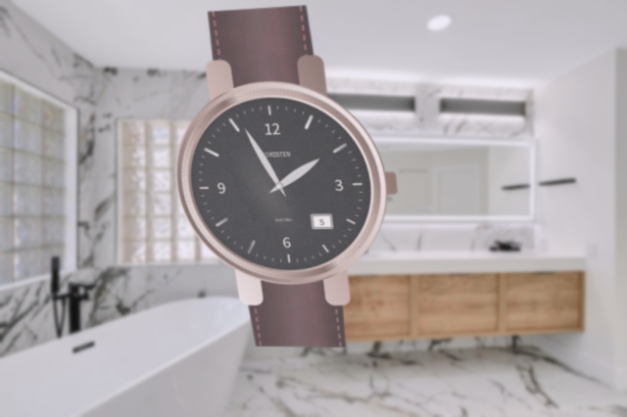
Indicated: 1 h 56 min
